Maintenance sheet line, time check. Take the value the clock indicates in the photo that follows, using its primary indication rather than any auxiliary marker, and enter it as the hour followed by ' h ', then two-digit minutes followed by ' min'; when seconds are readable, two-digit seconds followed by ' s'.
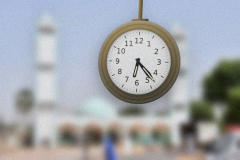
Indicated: 6 h 23 min
